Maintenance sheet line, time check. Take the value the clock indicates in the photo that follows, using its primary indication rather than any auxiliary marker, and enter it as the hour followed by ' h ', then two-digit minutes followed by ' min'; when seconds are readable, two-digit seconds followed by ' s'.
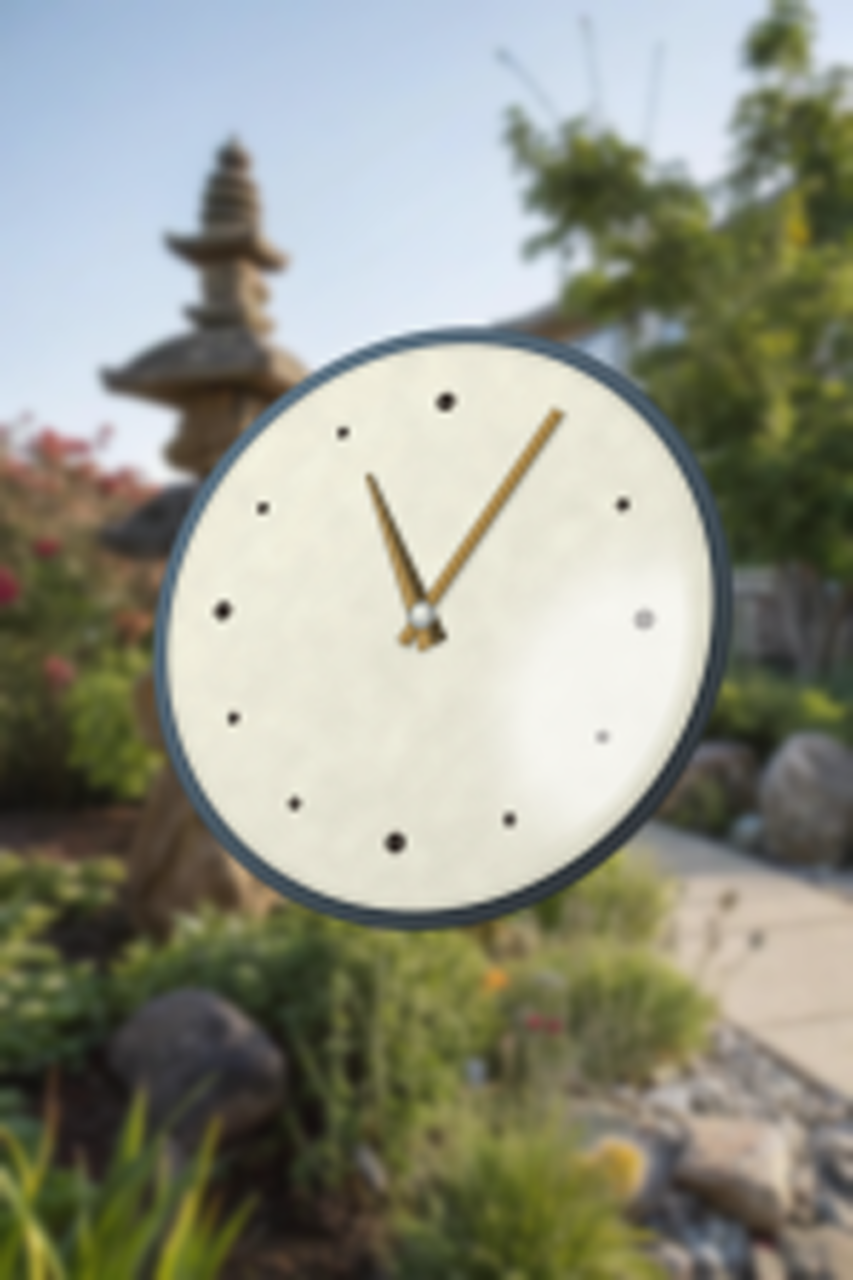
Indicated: 11 h 05 min
